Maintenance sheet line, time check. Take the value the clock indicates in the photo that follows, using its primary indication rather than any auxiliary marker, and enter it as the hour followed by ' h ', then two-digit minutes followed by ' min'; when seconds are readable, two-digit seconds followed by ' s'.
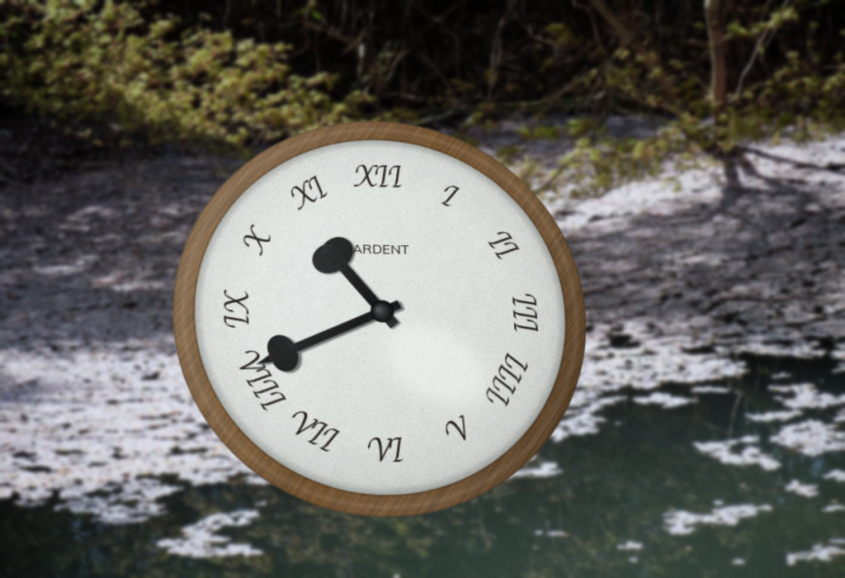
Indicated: 10 h 41 min
